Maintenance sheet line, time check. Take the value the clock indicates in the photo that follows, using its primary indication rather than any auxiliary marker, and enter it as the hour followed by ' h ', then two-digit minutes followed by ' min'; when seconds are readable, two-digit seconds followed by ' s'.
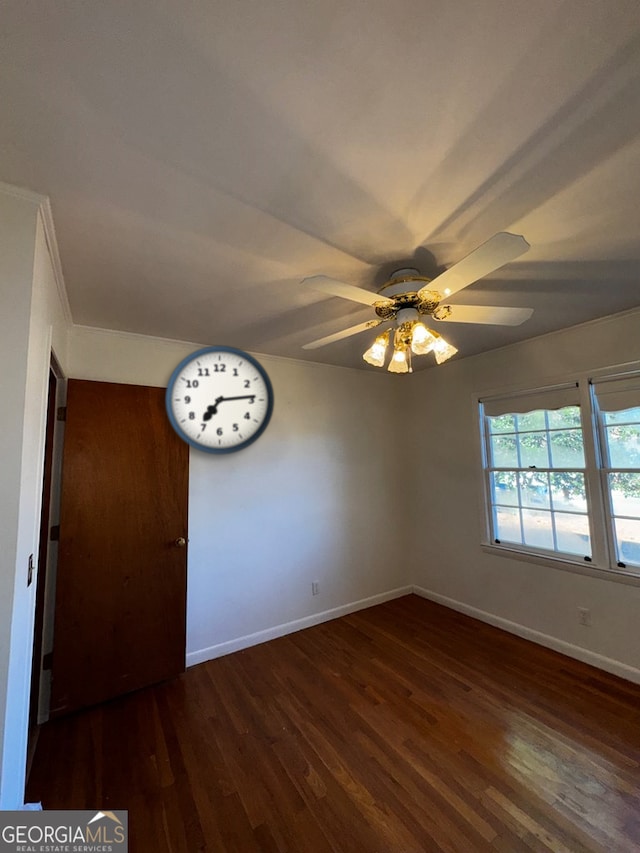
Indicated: 7 h 14 min
